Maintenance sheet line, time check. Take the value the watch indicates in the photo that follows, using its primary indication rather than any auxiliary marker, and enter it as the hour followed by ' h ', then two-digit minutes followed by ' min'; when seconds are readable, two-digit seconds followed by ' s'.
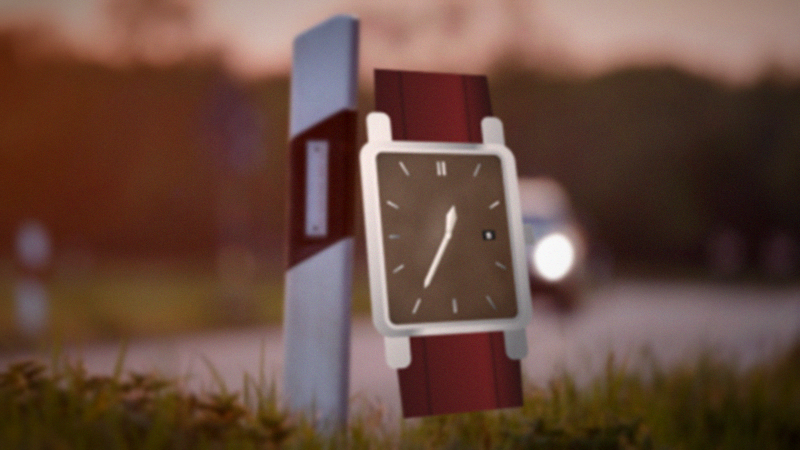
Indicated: 12 h 35 min
